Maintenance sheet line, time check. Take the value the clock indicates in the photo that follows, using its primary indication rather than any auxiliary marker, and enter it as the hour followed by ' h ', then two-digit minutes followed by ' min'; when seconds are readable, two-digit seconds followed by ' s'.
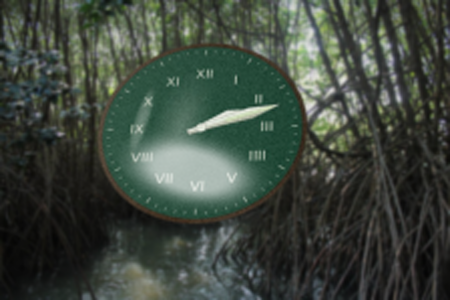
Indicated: 2 h 12 min
